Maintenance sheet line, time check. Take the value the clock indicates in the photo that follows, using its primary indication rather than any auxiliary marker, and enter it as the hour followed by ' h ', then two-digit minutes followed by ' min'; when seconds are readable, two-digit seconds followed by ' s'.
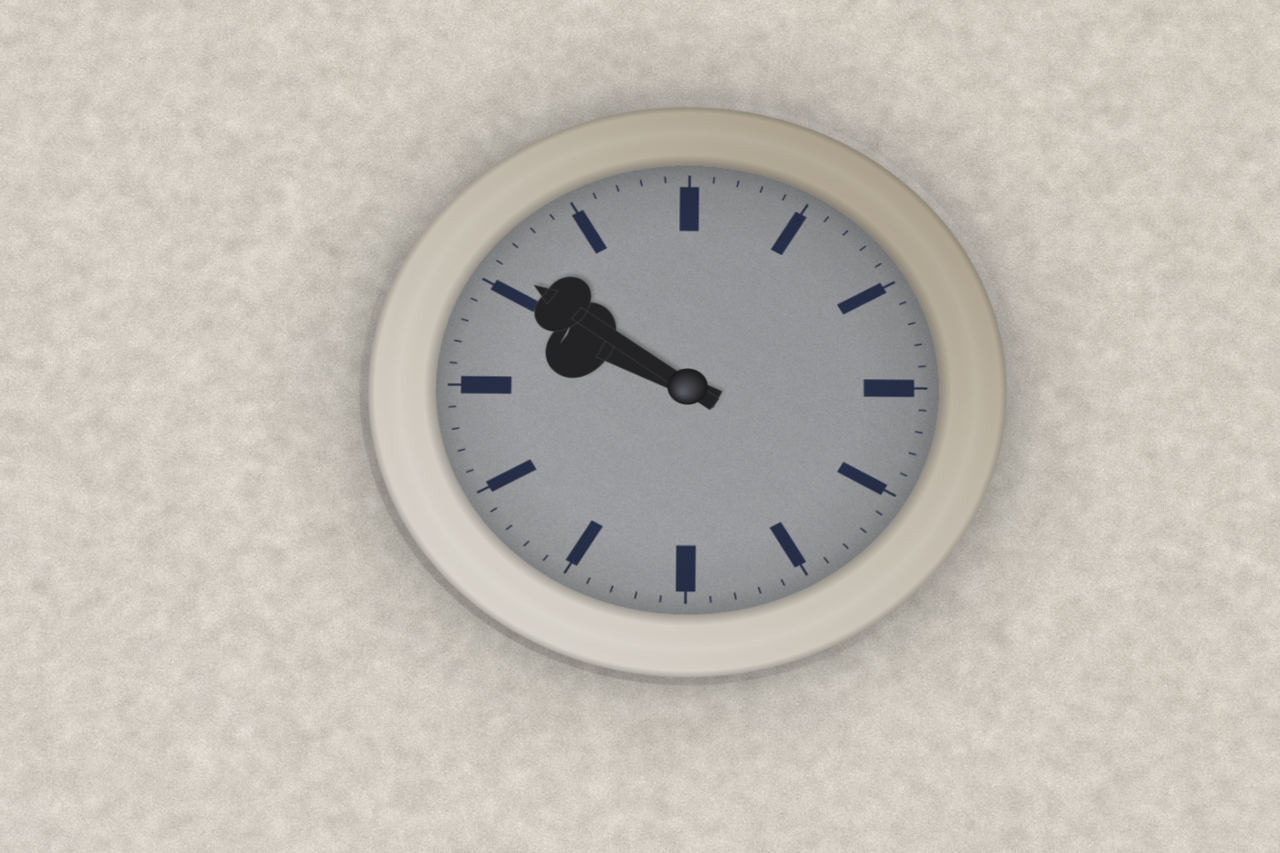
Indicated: 9 h 51 min
